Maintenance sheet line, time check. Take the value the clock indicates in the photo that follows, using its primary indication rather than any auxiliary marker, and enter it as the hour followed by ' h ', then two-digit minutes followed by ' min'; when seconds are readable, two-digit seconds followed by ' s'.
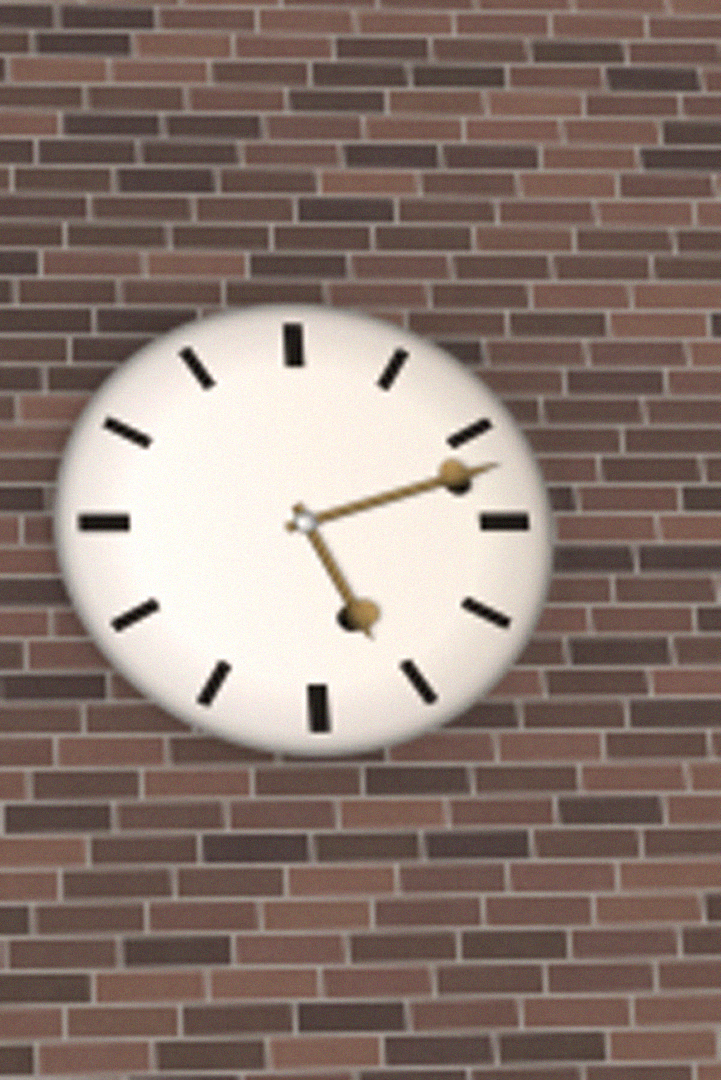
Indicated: 5 h 12 min
